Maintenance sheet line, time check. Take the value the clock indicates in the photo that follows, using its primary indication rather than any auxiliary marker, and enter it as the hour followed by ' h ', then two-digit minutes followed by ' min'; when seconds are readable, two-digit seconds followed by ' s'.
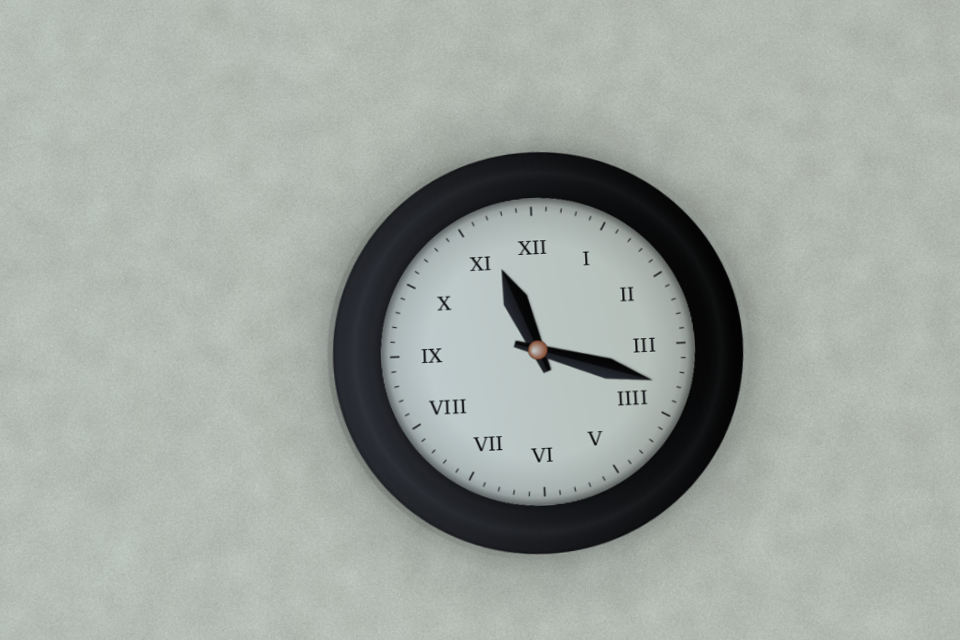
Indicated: 11 h 18 min
